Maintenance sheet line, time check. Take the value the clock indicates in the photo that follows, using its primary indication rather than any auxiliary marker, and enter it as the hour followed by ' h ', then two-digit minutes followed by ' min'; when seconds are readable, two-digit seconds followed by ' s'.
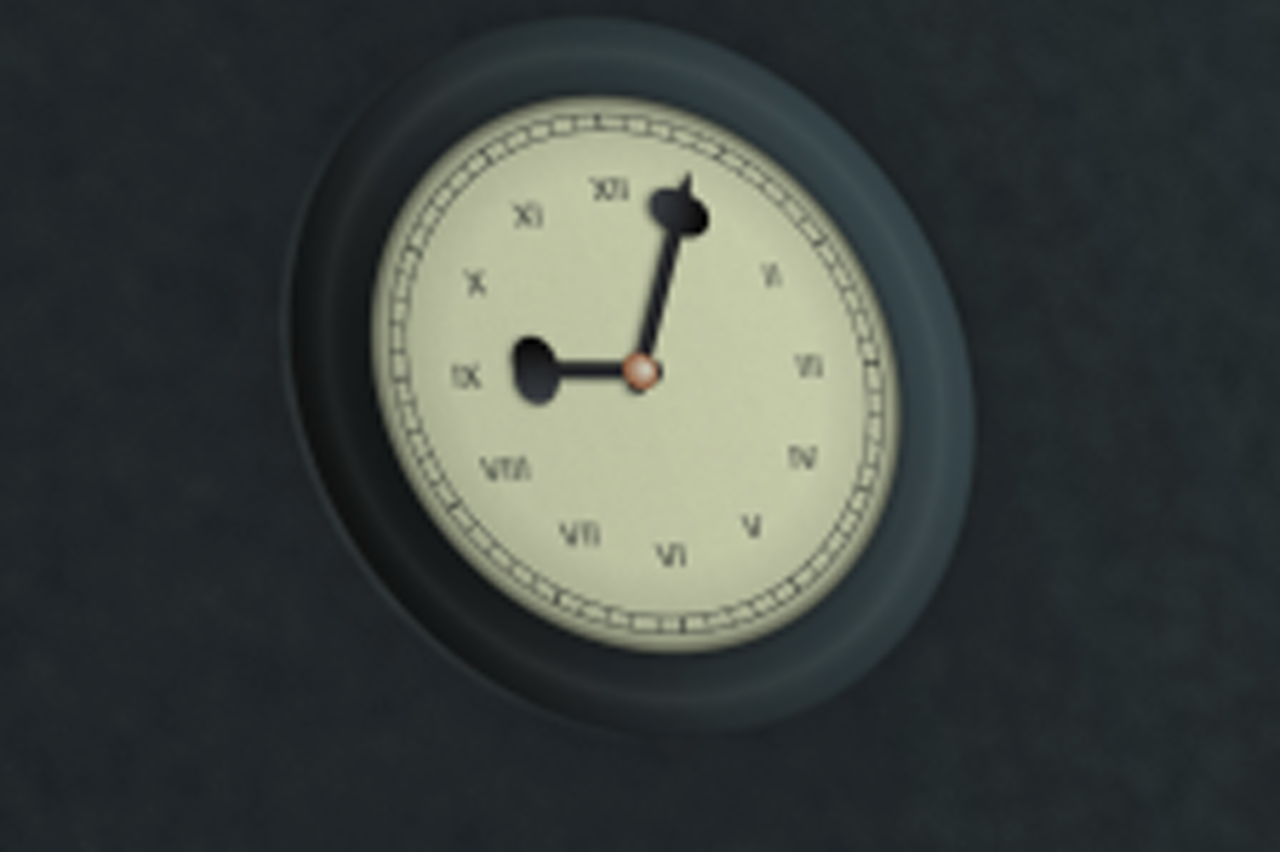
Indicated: 9 h 04 min
